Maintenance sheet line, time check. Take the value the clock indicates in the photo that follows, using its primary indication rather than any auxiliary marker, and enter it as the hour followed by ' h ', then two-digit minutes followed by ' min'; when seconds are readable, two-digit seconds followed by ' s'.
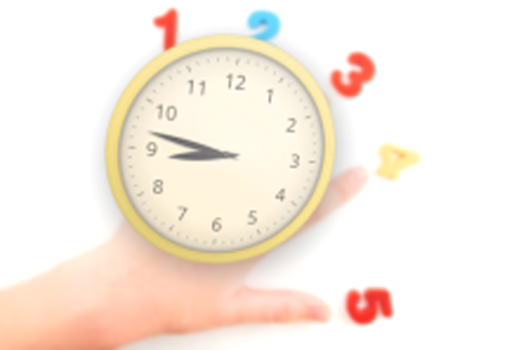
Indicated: 8 h 47 min
